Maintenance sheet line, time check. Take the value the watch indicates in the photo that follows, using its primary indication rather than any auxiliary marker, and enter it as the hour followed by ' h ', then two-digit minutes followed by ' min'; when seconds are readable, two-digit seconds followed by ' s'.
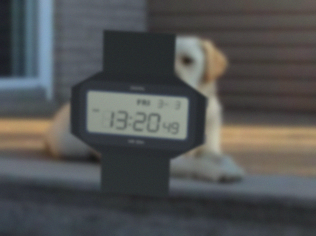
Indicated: 13 h 20 min
